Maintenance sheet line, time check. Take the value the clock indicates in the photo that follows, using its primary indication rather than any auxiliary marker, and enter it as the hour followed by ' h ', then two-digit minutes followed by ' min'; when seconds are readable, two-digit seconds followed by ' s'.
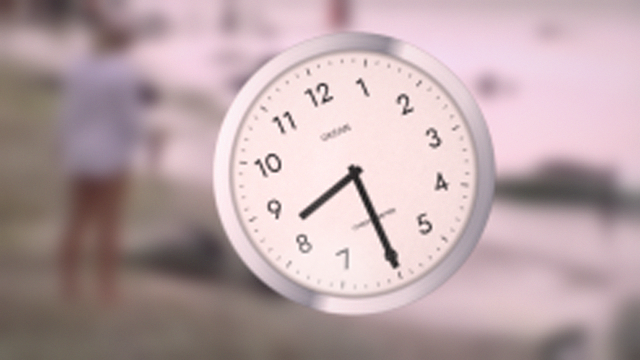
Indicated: 8 h 30 min
